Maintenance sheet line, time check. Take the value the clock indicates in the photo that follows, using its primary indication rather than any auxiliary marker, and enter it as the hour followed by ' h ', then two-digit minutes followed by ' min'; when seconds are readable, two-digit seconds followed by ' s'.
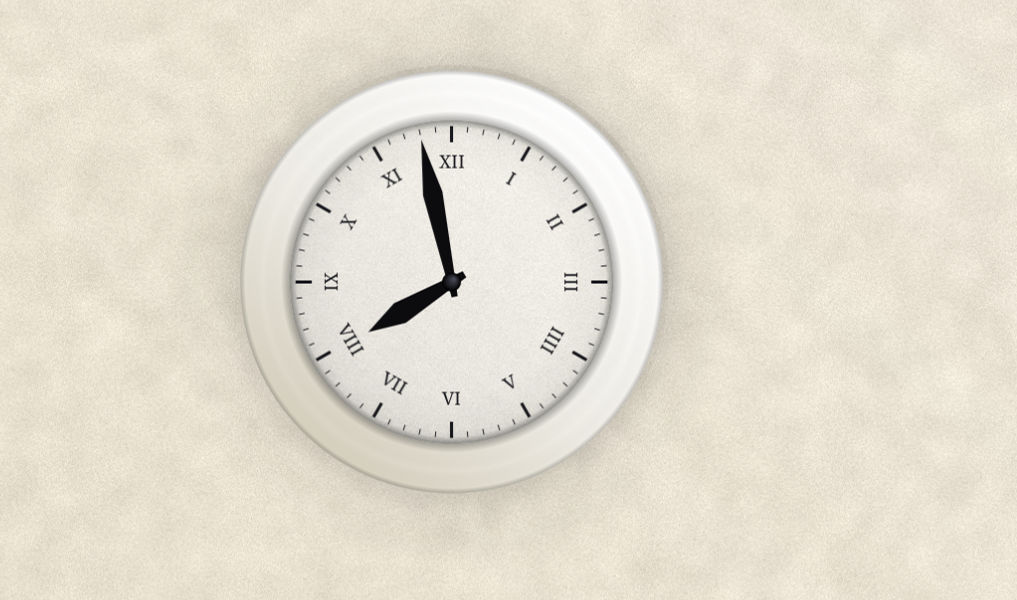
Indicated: 7 h 58 min
